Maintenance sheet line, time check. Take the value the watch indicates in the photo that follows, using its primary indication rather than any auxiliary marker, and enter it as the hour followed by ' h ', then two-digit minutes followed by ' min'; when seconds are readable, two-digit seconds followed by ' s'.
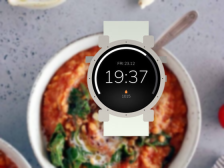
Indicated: 19 h 37 min
